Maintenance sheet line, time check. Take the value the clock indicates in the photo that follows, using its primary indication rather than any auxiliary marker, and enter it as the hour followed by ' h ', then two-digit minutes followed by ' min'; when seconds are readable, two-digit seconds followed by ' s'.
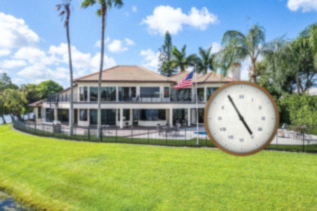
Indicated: 4 h 55 min
